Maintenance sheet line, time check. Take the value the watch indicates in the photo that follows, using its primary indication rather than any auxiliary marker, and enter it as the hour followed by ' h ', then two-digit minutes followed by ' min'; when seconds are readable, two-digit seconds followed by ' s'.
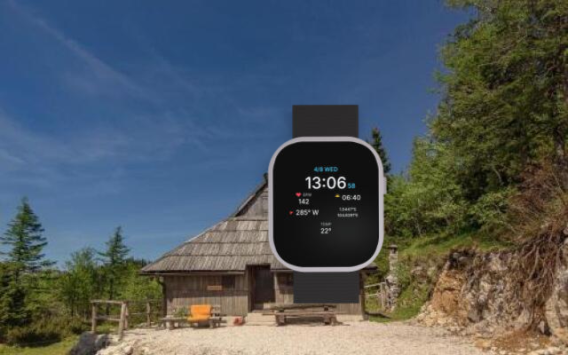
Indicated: 13 h 06 min
